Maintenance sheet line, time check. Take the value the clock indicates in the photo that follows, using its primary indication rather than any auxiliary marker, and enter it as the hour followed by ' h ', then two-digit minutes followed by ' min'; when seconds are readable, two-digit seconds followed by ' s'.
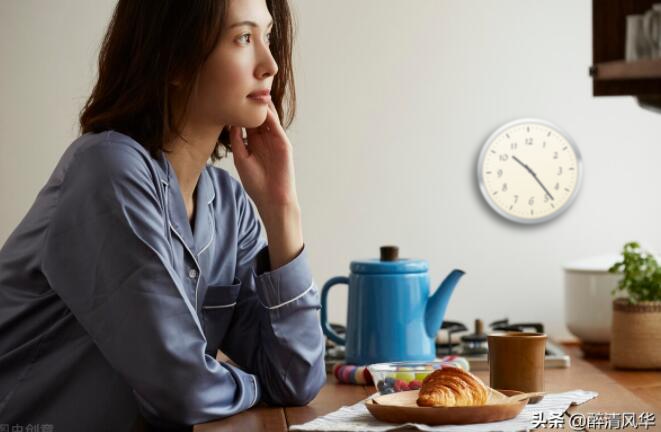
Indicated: 10 h 24 min
